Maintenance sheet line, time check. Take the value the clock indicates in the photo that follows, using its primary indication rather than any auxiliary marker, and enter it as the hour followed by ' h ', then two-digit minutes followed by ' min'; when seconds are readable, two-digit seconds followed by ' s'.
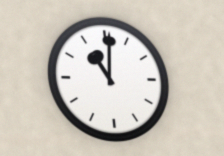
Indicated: 11 h 01 min
